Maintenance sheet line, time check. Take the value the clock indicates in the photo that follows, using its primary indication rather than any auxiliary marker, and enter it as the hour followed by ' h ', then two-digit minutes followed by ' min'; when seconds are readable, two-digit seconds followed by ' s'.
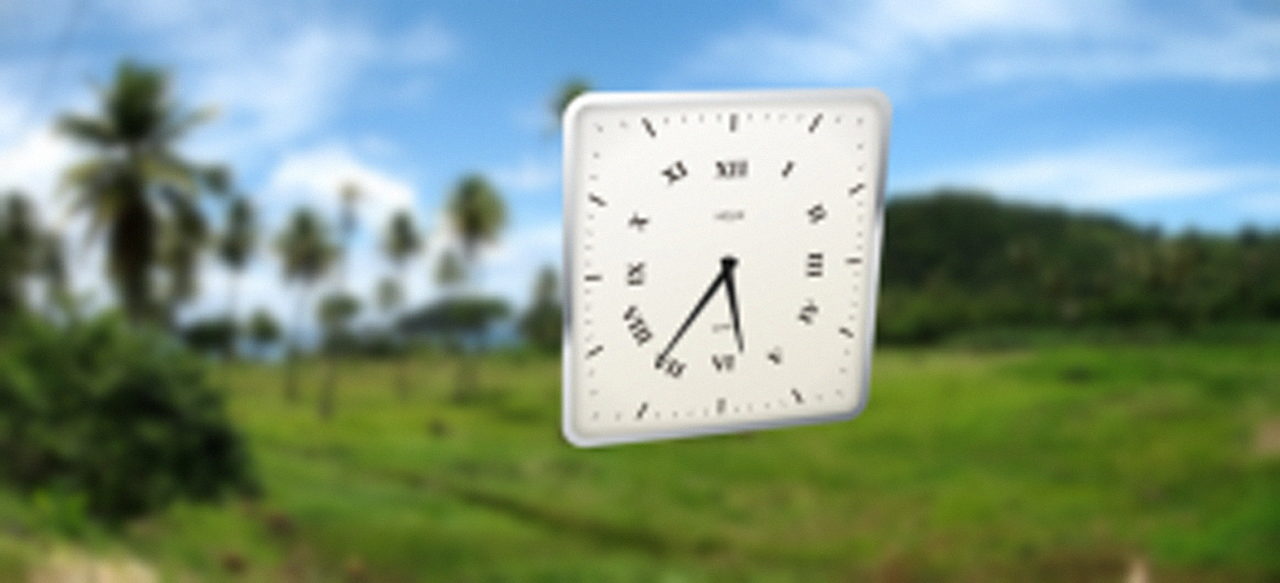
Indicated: 5 h 36 min
